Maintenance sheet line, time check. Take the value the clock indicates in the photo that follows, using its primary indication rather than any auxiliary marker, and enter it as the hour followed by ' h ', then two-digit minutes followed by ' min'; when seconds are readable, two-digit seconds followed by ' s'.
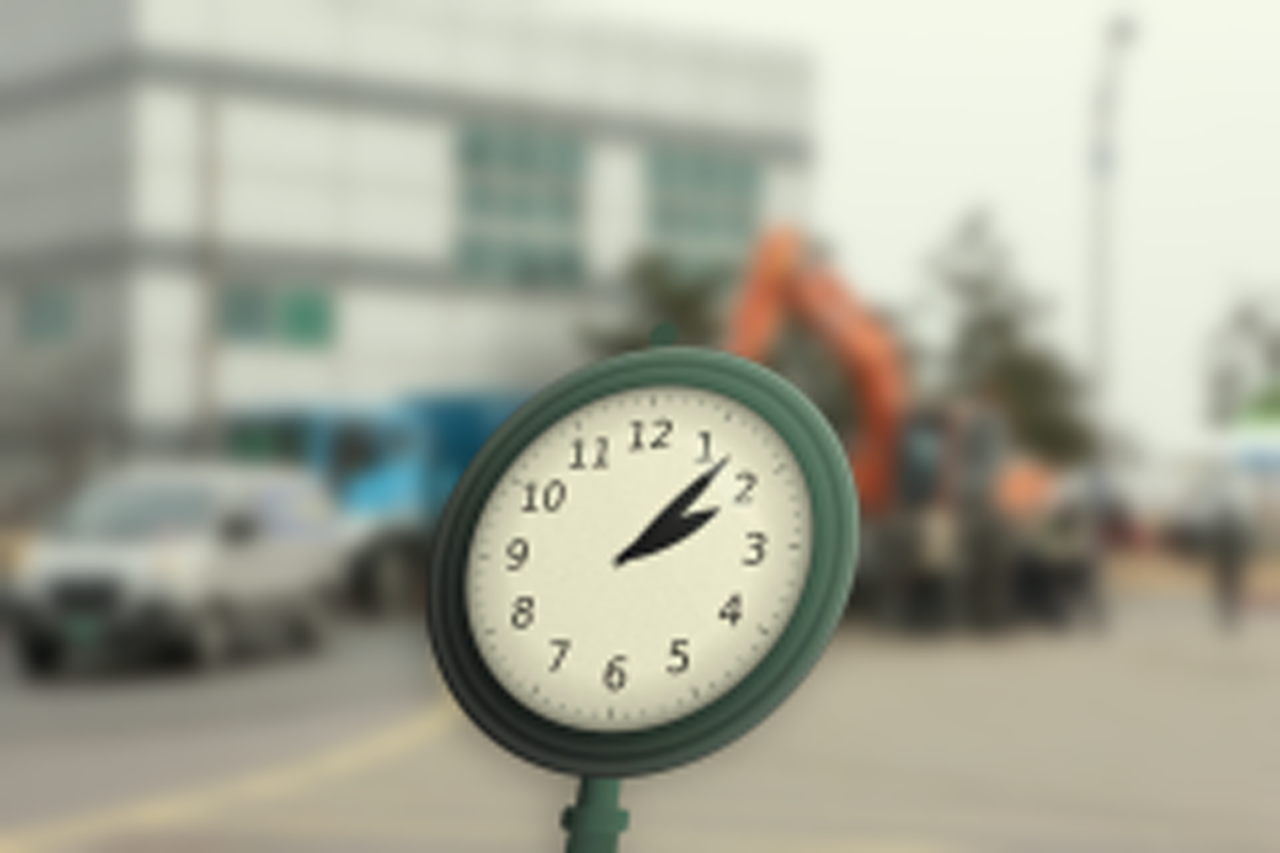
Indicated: 2 h 07 min
